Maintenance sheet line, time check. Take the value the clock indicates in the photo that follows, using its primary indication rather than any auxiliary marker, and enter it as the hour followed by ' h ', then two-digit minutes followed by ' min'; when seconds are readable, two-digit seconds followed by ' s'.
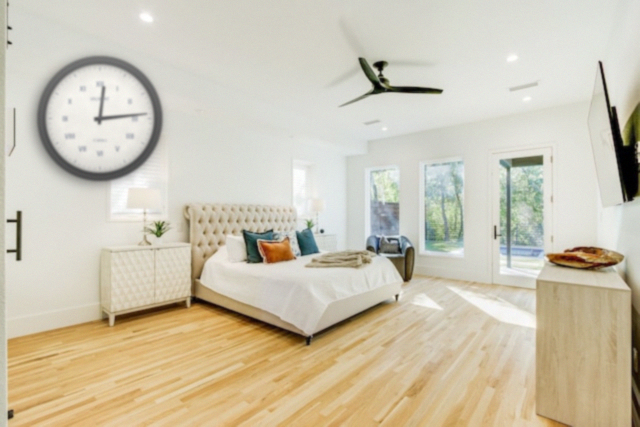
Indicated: 12 h 14 min
